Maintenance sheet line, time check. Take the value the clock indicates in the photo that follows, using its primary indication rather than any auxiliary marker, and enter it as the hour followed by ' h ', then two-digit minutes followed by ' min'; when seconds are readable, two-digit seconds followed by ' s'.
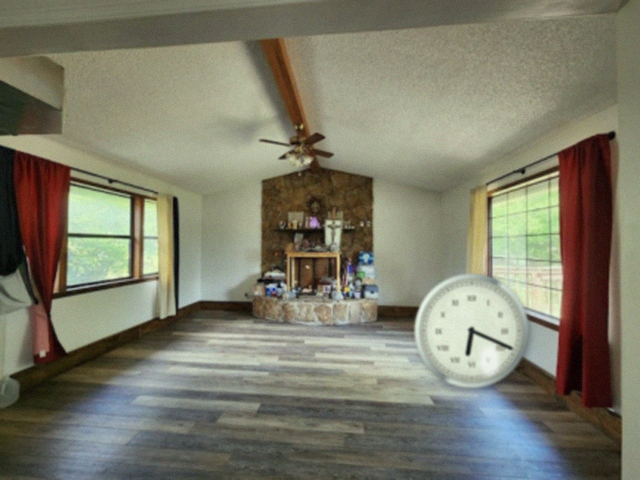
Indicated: 6 h 19 min
